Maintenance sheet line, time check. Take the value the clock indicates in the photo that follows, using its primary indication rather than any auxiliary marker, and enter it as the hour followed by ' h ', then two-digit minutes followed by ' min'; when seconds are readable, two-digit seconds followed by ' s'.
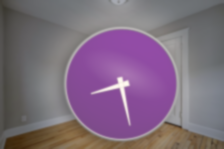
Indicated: 8 h 28 min
